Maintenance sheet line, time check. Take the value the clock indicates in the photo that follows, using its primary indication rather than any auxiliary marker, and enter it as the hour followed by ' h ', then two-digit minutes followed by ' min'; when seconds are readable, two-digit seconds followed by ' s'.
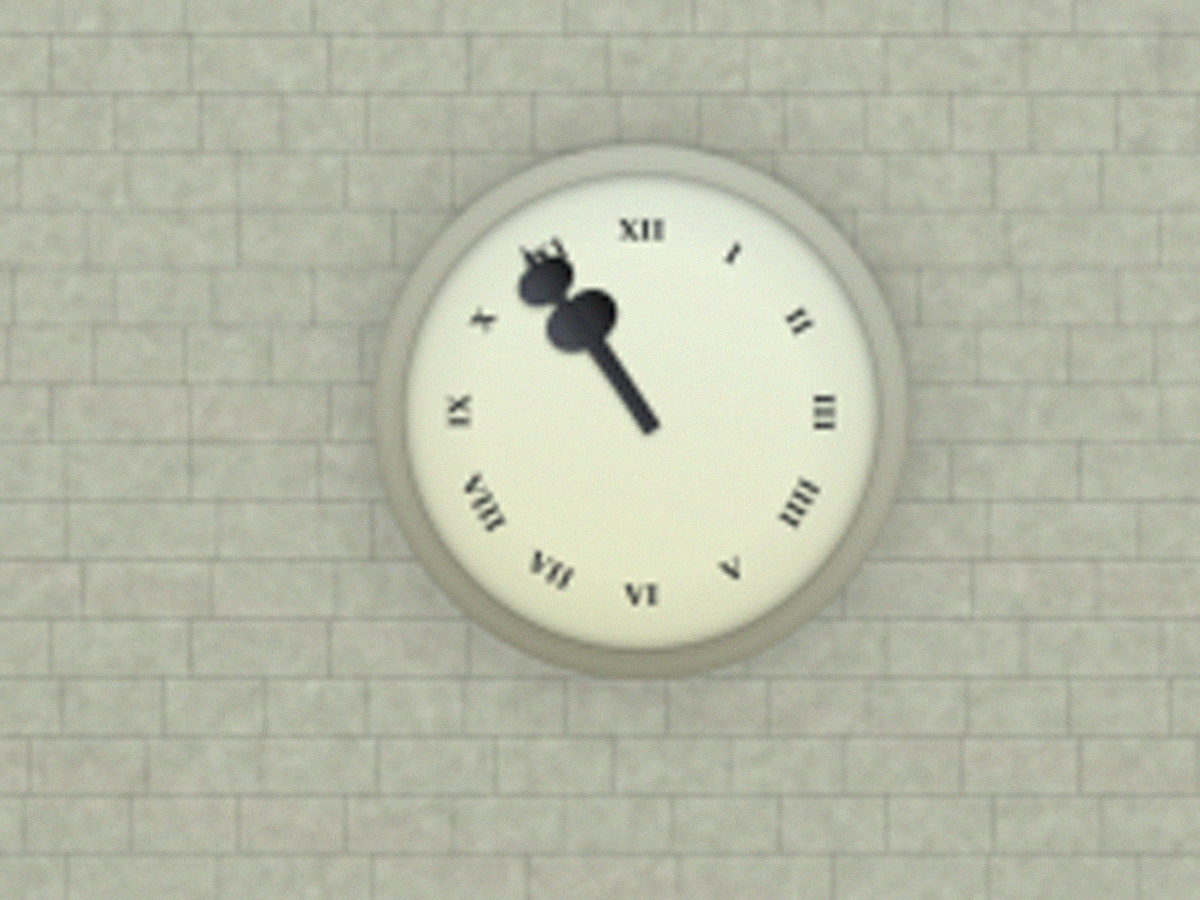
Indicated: 10 h 54 min
